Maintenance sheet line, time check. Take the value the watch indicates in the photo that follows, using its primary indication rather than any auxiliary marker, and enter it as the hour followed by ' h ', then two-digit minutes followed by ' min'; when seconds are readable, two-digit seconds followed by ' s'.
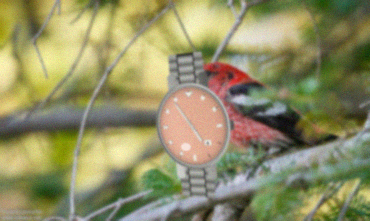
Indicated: 4 h 54 min
